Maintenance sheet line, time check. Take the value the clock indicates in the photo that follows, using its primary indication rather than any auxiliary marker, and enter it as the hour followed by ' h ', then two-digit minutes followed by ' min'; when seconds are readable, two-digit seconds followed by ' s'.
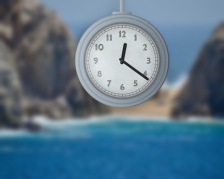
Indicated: 12 h 21 min
